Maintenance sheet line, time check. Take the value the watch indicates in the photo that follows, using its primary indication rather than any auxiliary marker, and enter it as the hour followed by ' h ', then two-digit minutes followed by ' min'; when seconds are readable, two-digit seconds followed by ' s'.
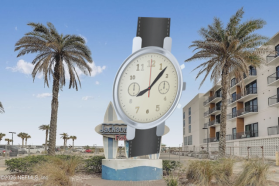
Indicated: 8 h 07 min
